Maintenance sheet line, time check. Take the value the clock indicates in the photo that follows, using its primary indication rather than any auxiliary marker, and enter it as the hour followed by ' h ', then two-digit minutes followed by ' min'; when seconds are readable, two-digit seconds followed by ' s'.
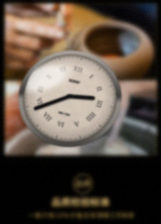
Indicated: 2 h 39 min
